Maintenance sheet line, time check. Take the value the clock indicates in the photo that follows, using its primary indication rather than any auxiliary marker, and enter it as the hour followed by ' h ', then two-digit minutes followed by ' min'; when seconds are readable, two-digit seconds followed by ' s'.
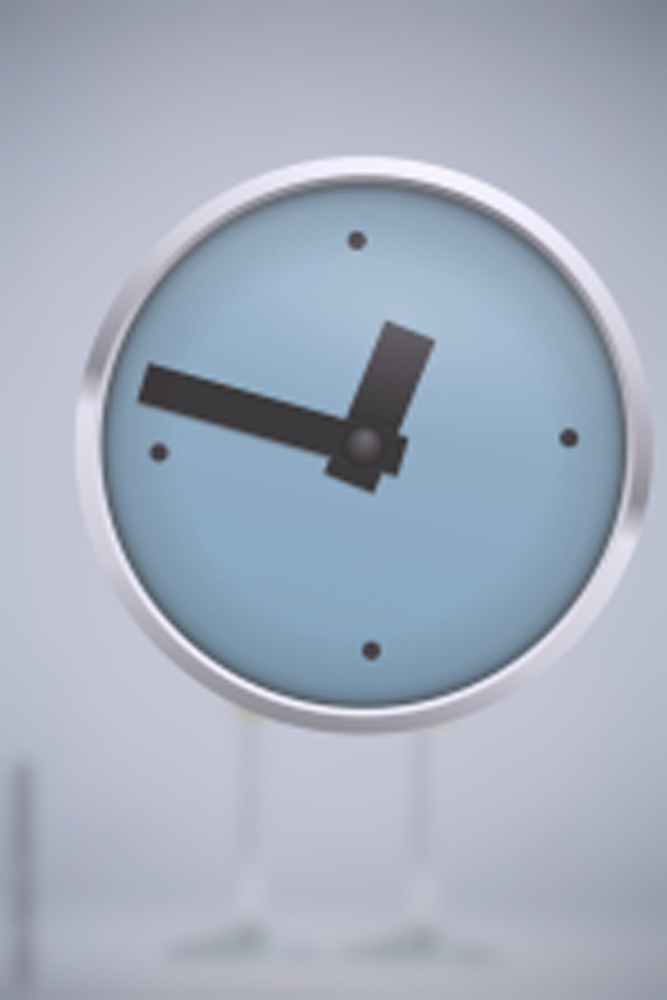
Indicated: 12 h 48 min
